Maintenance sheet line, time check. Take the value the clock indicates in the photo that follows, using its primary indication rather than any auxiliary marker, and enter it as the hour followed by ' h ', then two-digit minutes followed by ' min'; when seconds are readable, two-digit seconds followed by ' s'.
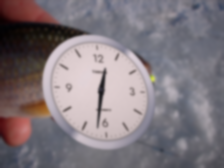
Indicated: 12 h 32 min
